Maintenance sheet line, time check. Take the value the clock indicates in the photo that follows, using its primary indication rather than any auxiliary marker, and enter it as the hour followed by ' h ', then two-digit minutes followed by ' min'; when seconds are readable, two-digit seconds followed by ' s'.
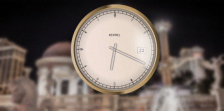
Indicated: 6 h 19 min
